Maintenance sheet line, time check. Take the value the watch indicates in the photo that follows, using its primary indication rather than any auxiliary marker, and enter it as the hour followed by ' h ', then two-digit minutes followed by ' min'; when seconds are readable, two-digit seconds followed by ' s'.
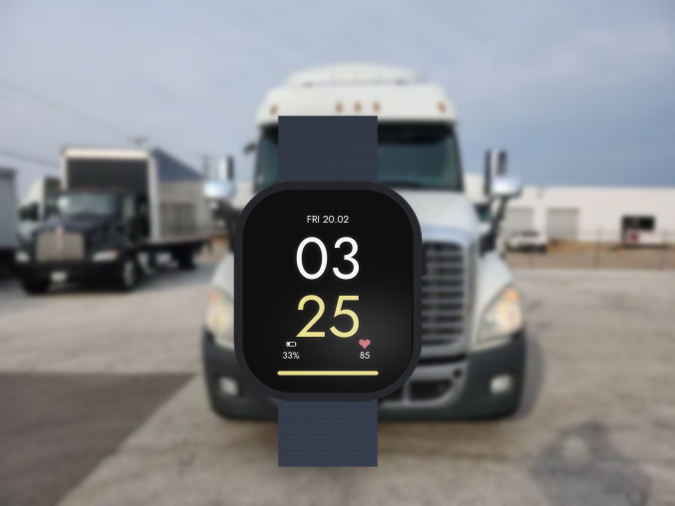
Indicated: 3 h 25 min
